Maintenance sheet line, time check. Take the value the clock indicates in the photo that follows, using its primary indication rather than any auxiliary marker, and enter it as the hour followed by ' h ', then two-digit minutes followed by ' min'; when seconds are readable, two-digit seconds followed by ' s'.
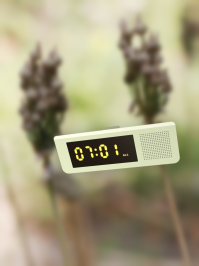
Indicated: 7 h 01 min
